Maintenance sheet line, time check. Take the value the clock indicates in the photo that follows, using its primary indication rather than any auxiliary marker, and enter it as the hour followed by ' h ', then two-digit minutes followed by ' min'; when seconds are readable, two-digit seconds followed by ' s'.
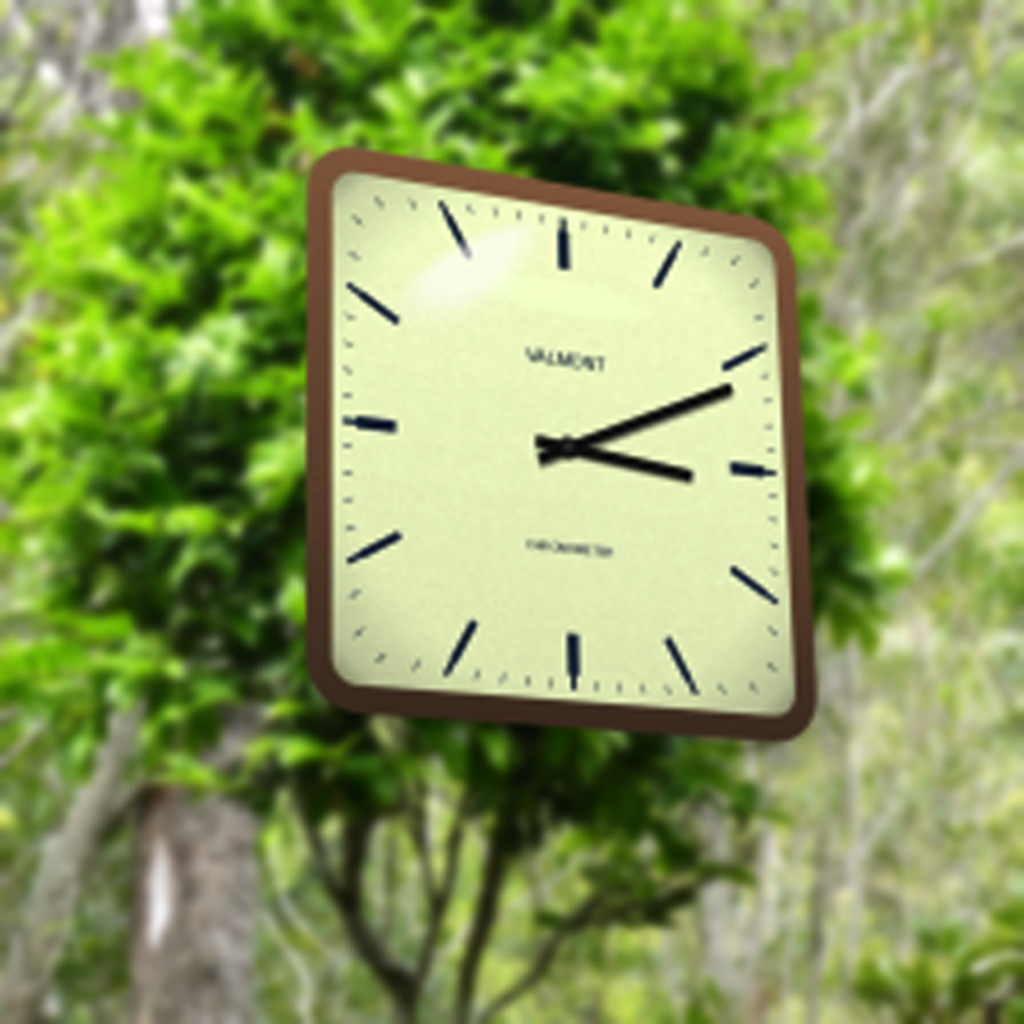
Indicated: 3 h 11 min
